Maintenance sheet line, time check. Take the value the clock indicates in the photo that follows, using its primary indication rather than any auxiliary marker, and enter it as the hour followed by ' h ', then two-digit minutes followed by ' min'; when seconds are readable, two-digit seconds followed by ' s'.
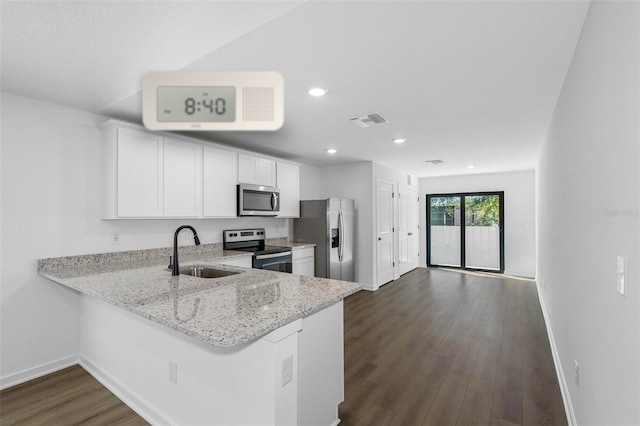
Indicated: 8 h 40 min
